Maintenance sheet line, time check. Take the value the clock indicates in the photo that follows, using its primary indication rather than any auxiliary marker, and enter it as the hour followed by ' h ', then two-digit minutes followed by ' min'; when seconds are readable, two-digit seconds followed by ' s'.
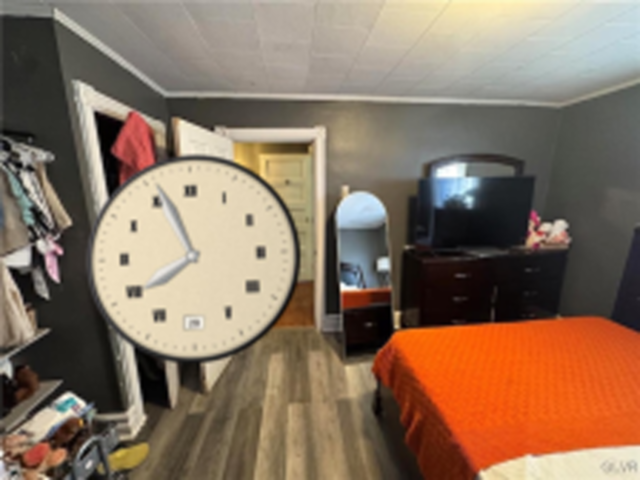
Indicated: 7 h 56 min
